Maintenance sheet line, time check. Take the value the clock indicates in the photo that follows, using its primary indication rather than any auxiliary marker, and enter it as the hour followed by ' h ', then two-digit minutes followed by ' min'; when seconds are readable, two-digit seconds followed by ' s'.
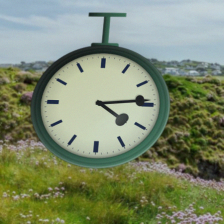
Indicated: 4 h 14 min
